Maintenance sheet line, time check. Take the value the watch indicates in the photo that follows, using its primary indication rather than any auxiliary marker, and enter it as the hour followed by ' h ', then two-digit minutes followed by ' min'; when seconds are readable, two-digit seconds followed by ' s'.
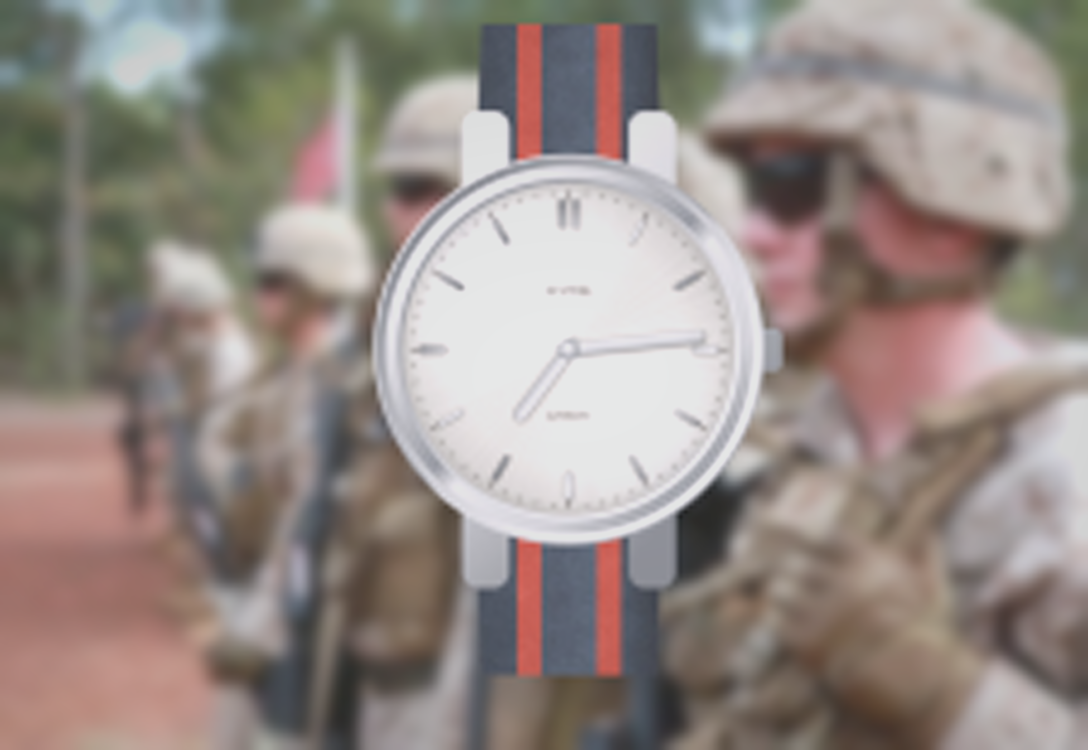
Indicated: 7 h 14 min
